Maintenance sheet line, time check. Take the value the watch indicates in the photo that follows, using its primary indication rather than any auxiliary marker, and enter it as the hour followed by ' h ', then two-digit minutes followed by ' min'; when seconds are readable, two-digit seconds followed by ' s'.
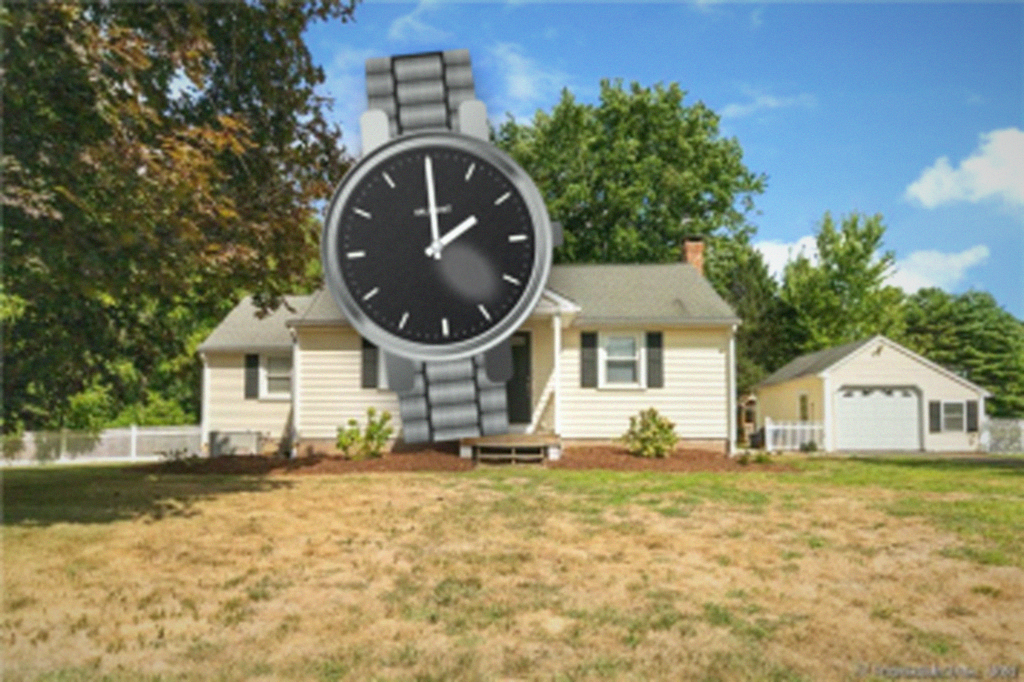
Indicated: 2 h 00 min
